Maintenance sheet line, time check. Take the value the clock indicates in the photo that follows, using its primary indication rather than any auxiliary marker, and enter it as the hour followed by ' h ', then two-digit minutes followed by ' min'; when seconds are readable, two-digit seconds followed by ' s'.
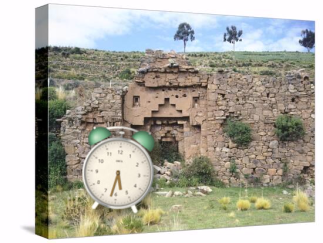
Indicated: 5 h 32 min
